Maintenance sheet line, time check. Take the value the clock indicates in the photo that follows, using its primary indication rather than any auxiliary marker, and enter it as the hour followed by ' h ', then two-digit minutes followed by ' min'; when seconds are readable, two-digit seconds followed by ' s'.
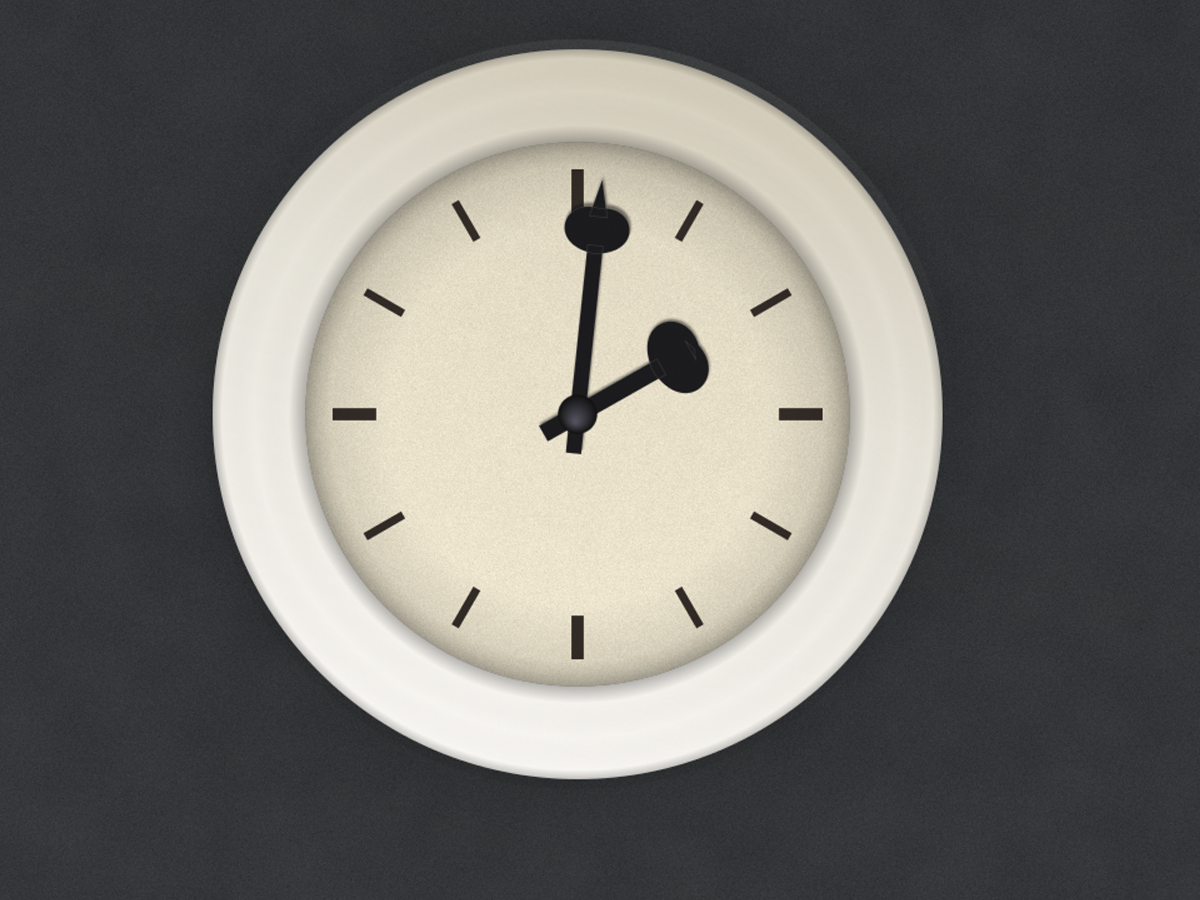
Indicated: 2 h 01 min
